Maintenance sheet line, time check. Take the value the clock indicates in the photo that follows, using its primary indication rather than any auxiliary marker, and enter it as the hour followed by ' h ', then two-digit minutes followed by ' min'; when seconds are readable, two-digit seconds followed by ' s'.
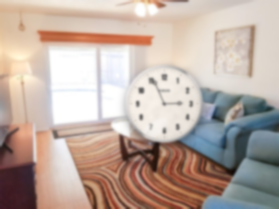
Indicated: 2 h 56 min
